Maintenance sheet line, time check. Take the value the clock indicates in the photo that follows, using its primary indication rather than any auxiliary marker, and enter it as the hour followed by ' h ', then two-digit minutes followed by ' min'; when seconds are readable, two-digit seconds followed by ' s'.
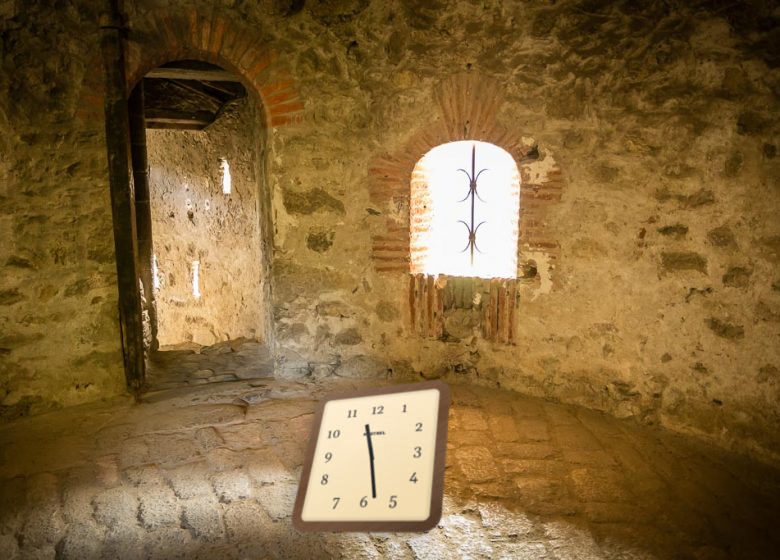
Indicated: 11 h 28 min
